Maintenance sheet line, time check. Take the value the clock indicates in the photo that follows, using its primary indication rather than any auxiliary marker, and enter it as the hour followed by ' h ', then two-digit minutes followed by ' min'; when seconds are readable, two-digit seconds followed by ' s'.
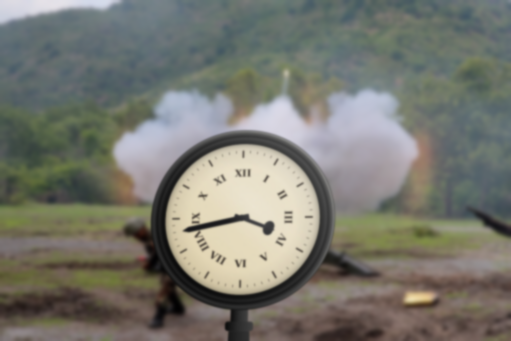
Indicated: 3 h 43 min
